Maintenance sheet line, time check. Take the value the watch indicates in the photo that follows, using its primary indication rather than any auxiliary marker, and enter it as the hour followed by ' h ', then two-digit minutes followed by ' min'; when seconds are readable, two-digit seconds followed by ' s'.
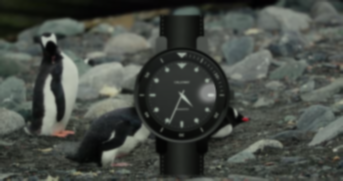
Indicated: 4 h 34 min
